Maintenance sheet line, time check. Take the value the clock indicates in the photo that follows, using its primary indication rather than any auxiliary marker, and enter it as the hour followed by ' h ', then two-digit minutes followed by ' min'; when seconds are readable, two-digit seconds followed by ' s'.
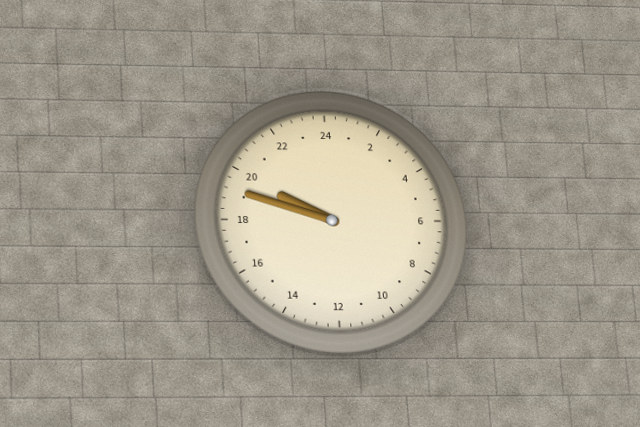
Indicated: 19 h 48 min
